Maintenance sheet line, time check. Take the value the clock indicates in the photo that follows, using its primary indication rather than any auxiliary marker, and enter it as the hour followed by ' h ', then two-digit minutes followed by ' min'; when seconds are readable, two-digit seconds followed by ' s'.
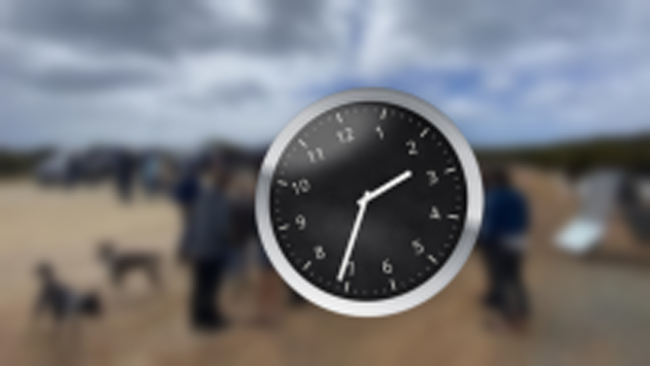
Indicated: 2 h 36 min
